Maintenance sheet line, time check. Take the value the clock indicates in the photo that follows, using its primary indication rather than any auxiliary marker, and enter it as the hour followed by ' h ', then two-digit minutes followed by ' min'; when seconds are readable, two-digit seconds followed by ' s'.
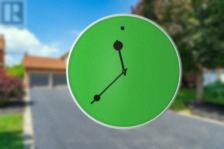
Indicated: 11 h 38 min
